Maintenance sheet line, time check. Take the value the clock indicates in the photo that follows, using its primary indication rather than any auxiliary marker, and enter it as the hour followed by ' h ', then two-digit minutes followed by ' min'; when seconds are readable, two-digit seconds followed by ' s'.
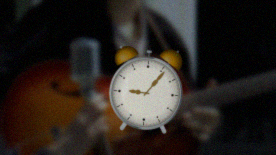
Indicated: 9 h 06 min
